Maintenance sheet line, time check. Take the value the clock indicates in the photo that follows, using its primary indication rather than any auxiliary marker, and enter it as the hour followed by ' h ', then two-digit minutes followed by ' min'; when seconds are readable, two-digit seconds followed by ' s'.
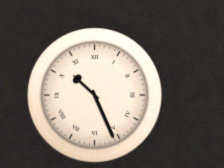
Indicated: 10 h 26 min
